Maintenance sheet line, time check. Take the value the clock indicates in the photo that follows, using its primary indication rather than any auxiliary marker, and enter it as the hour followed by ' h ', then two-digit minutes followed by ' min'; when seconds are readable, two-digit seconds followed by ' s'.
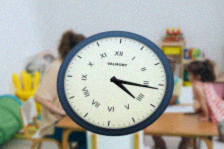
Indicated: 4 h 16 min
